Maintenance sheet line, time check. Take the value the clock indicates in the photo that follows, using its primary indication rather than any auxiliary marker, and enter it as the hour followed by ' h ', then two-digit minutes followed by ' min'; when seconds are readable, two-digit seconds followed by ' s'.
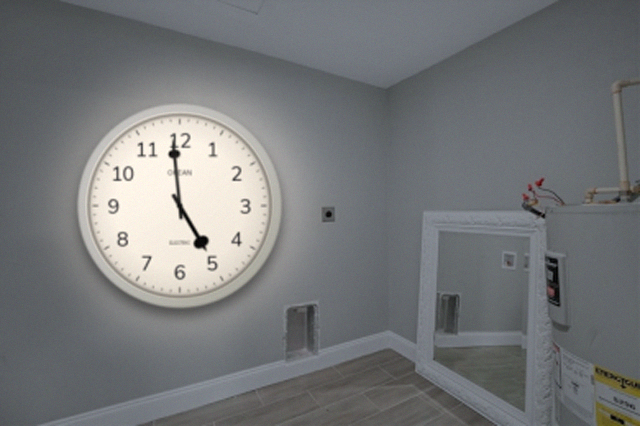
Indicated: 4 h 59 min
